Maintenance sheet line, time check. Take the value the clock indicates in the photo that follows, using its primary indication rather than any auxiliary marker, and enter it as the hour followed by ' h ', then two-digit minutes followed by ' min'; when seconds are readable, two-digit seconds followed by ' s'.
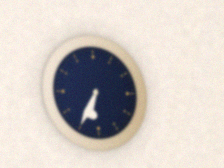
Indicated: 6 h 35 min
